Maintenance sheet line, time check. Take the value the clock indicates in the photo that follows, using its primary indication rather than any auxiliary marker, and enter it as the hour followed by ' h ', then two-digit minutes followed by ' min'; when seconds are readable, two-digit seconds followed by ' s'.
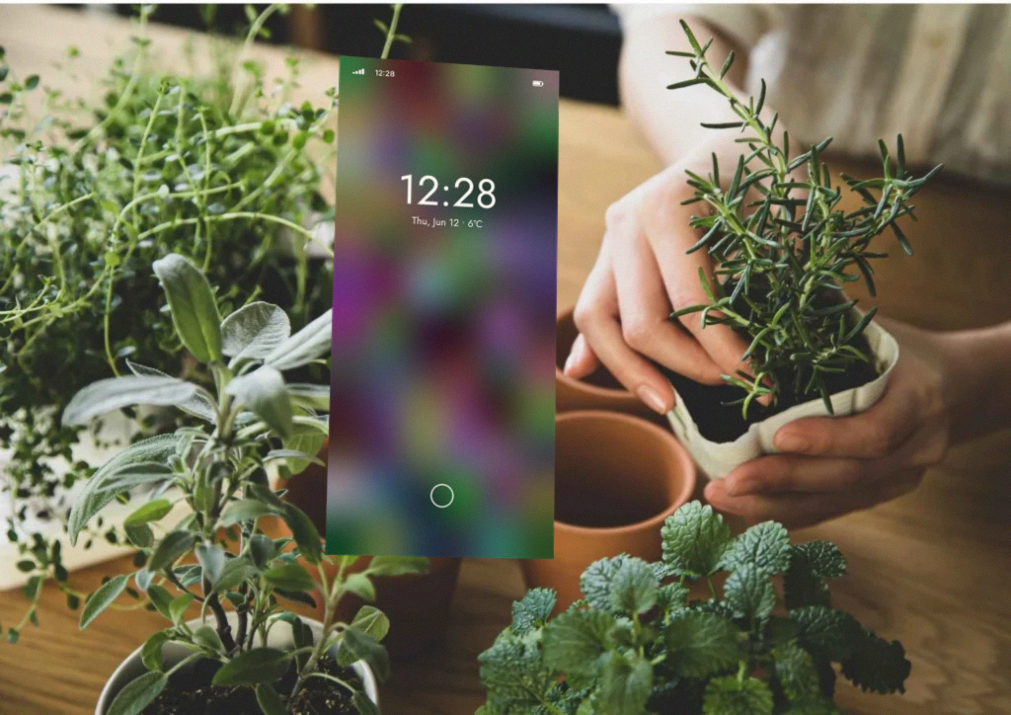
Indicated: 12 h 28 min
